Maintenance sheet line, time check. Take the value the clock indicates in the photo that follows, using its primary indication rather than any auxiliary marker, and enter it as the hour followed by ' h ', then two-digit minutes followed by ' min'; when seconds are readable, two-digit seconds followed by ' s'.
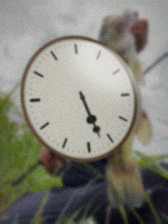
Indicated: 5 h 27 min
